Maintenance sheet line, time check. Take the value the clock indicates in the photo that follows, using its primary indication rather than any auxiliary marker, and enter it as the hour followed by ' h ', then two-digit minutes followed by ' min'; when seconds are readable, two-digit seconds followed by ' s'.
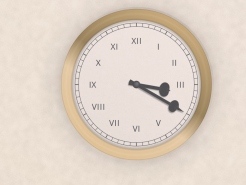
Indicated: 3 h 20 min
